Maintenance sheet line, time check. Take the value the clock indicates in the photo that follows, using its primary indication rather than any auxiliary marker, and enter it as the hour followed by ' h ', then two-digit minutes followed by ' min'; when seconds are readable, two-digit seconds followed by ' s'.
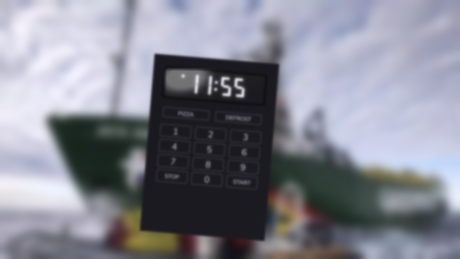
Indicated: 11 h 55 min
